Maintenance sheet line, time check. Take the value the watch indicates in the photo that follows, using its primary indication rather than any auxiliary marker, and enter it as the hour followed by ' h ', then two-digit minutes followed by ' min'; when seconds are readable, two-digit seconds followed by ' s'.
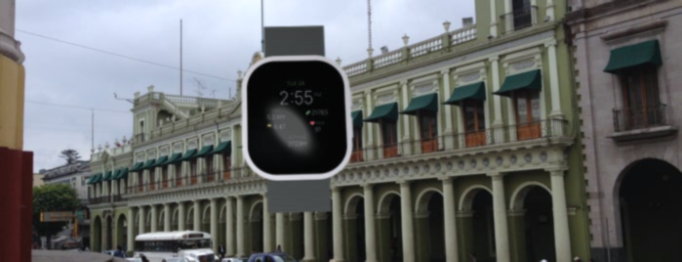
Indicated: 2 h 55 min
